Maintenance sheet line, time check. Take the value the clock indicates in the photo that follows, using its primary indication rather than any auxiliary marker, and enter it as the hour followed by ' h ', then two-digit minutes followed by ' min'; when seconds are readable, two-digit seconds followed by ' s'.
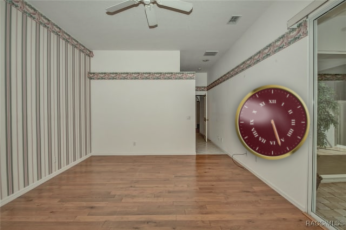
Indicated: 5 h 27 min
